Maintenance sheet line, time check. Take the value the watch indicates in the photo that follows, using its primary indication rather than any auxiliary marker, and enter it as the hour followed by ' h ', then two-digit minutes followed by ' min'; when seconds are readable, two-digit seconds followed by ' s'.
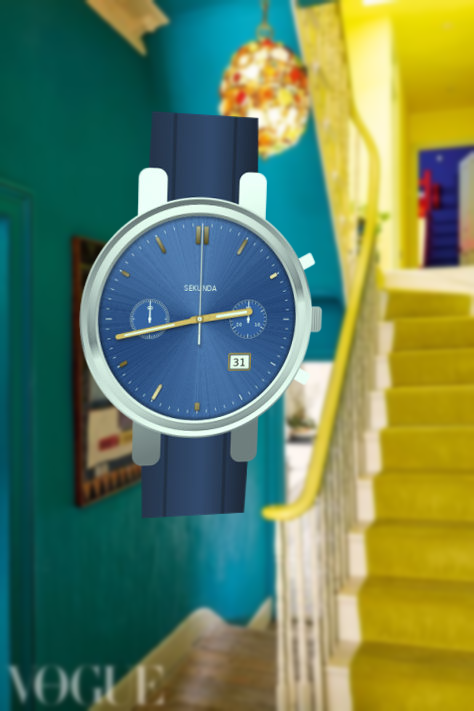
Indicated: 2 h 43 min
